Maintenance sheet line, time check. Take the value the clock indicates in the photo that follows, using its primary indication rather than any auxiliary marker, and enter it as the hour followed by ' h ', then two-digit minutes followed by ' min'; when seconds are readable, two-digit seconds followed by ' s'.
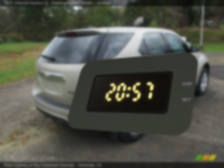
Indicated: 20 h 57 min
